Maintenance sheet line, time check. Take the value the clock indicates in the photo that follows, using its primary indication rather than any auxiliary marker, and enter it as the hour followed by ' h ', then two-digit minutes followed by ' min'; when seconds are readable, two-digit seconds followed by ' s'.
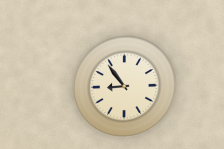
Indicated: 8 h 54 min
